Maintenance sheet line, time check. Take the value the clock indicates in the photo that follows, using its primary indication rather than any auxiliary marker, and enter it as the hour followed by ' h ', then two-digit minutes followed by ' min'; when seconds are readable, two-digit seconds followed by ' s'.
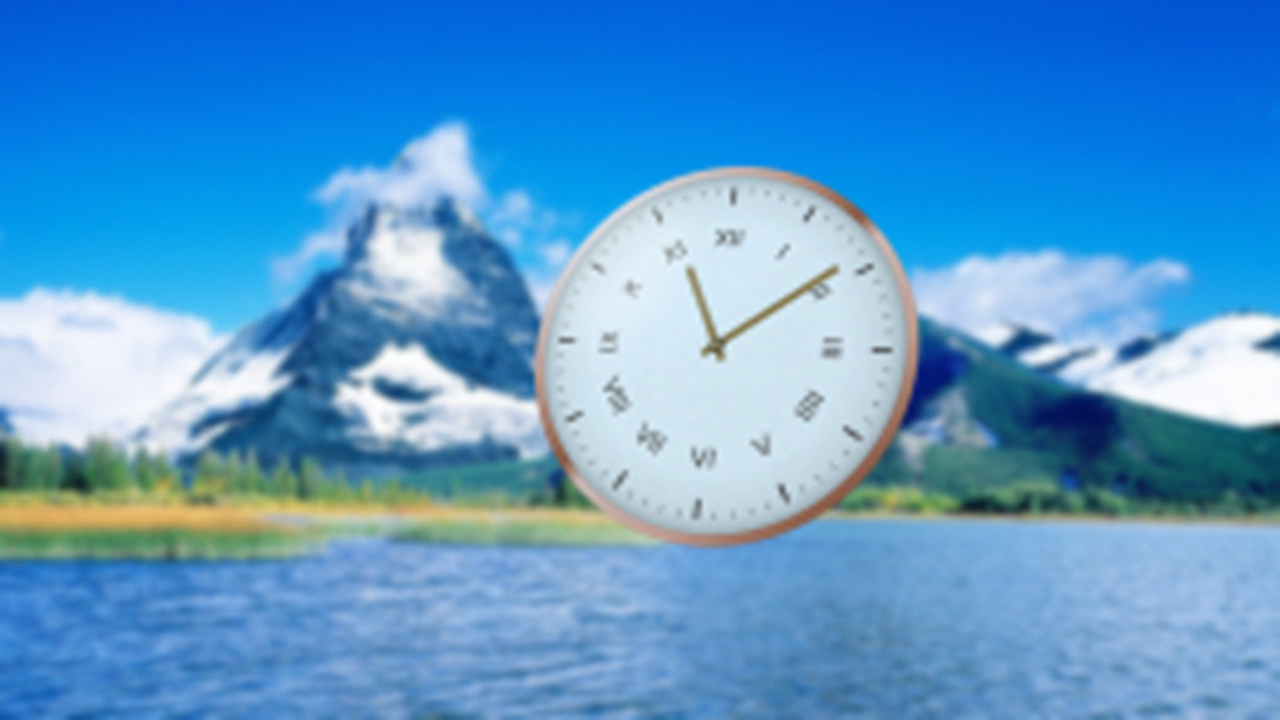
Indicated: 11 h 09 min
